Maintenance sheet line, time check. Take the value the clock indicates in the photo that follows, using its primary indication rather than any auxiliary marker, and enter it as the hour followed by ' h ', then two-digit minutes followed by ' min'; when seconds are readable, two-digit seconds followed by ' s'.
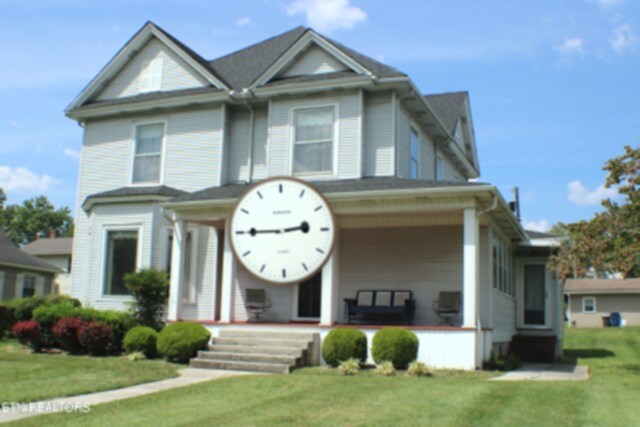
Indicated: 2 h 45 min
